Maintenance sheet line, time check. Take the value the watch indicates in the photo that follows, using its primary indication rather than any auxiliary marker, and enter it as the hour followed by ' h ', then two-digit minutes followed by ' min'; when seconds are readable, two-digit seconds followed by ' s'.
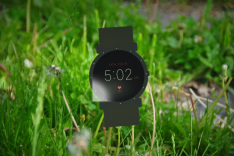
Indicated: 5 h 02 min
